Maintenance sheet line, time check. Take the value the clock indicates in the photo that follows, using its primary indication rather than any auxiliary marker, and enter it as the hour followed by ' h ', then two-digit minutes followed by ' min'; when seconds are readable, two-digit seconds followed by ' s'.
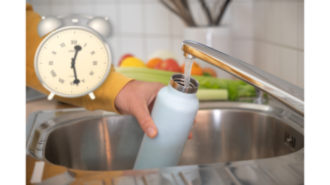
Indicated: 12 h 28 min
